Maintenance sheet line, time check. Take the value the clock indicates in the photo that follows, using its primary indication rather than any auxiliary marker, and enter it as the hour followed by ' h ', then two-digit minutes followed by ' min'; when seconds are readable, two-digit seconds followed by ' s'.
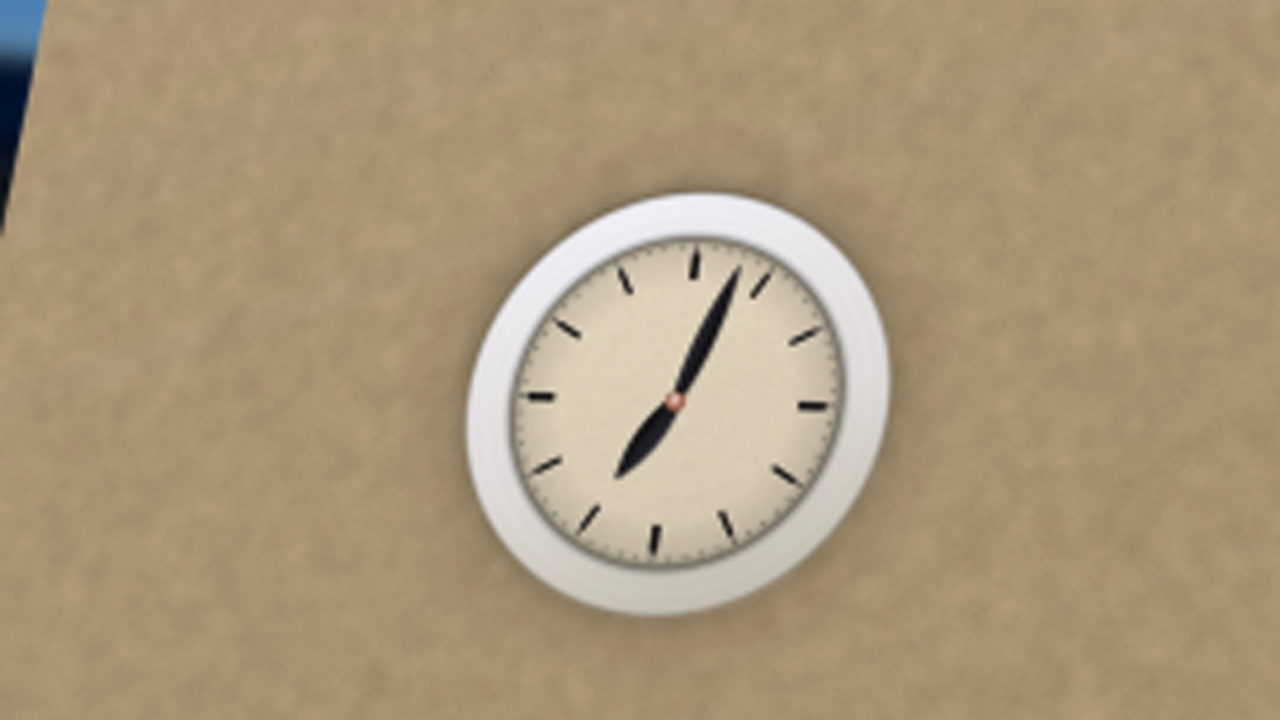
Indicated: 7 h 03 min
